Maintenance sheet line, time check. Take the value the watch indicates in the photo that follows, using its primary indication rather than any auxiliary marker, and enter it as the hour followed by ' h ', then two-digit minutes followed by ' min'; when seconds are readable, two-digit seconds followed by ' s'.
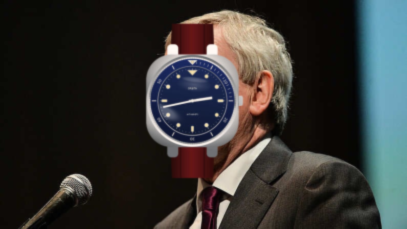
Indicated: 2 h 43 min
